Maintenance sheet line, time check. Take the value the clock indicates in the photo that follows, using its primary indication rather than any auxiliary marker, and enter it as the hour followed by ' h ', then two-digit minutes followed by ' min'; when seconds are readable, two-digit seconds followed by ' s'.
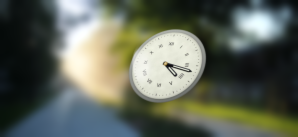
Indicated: 4 h 17 min
